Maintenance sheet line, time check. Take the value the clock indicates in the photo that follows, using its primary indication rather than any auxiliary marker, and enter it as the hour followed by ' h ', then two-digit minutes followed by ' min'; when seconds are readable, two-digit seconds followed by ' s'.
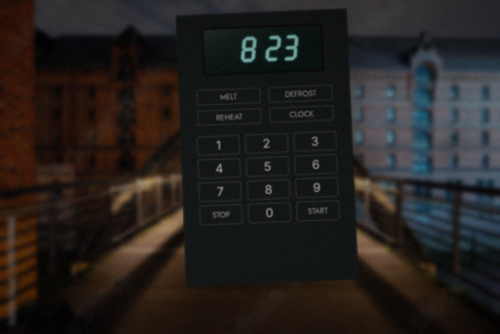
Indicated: 8 h 23 min
